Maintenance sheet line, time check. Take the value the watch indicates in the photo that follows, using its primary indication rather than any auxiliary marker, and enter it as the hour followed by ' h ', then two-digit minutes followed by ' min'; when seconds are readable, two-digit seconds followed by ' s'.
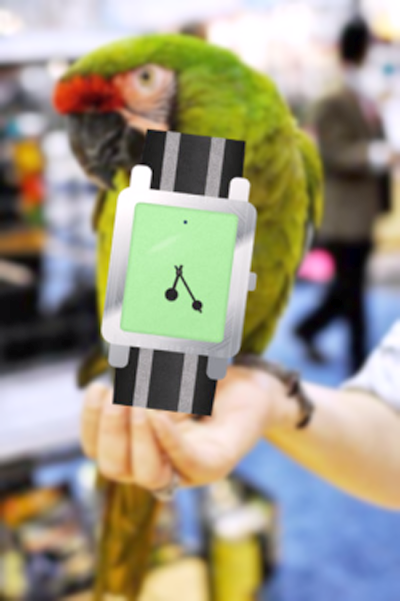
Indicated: 6 h 24 min
